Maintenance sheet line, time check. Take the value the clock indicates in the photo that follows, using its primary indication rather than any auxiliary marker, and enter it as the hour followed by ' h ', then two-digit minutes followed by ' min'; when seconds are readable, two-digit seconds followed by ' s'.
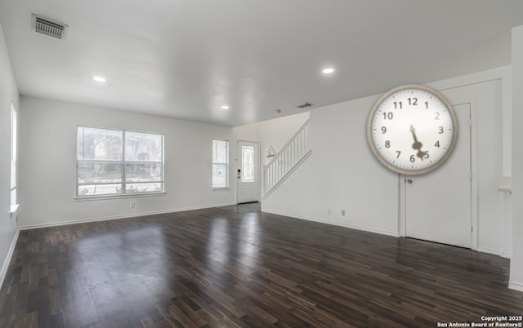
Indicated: 5 h 27 min
